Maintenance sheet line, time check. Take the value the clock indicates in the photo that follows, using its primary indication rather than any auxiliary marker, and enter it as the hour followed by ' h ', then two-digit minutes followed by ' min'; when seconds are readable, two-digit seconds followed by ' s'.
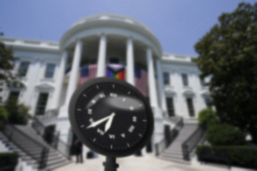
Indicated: 6 h 39 min
